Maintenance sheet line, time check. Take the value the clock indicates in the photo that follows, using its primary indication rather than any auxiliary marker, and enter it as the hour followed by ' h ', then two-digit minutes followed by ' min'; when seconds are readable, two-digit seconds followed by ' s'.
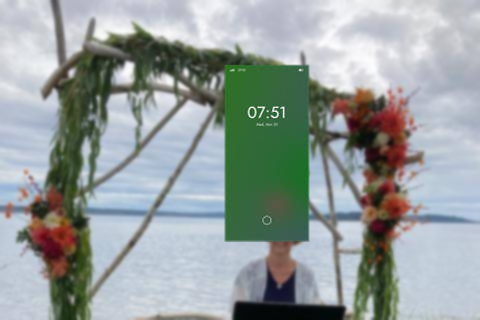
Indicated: 7 h 51 min
